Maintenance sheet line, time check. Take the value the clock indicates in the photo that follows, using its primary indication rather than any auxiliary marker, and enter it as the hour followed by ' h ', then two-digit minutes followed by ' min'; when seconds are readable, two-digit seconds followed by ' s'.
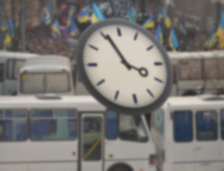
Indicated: 3 h 56 min
